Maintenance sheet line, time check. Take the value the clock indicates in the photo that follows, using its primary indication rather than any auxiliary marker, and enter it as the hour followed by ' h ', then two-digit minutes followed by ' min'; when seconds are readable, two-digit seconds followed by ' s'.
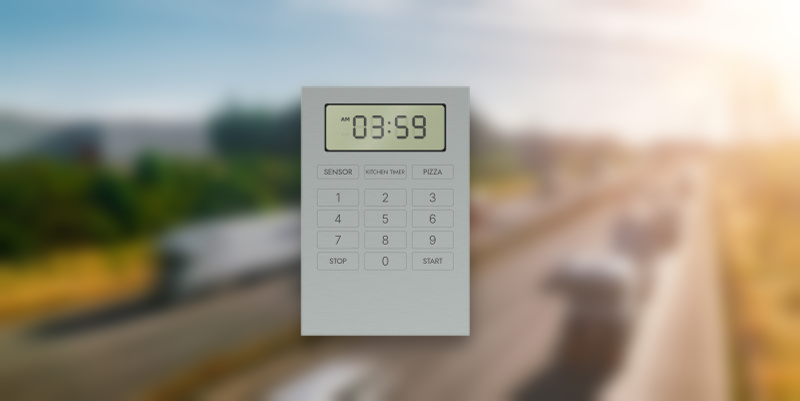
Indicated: 3 h 59 min
